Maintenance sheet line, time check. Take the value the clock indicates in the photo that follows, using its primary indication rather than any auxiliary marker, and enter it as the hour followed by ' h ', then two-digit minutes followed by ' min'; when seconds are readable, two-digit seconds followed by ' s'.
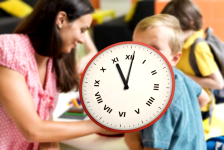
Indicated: 11 h 01 min
